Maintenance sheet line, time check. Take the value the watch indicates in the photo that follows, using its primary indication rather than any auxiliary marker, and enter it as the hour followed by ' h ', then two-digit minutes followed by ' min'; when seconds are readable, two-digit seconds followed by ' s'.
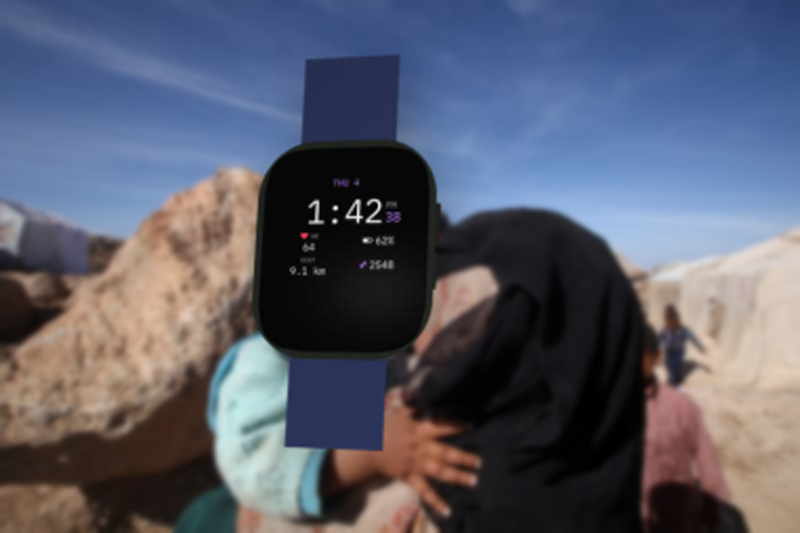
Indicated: 1 h 42 min
